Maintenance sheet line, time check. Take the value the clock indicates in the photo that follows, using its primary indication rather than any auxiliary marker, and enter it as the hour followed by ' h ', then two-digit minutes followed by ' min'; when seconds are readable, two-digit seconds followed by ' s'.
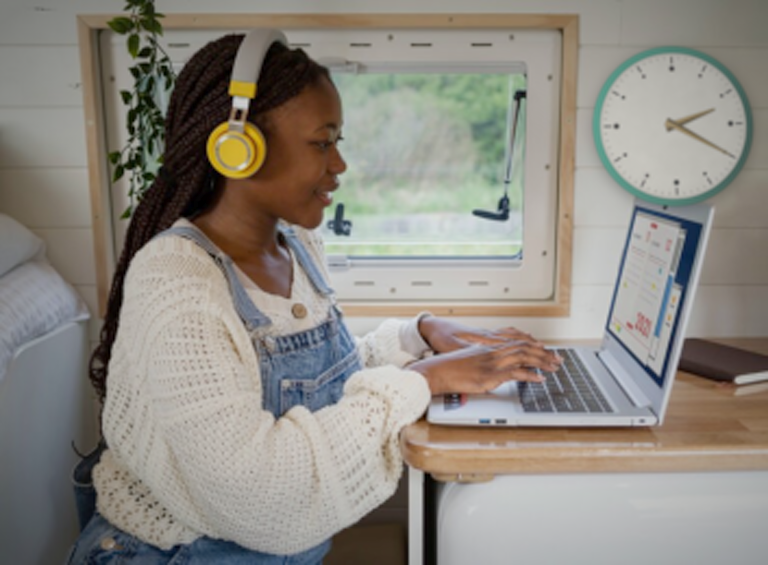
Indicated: 2 h 20 min
